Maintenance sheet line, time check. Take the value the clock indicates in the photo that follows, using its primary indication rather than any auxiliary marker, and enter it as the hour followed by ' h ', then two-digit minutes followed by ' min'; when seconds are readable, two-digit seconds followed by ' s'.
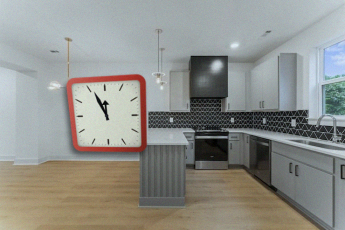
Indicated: 11 h 56 min
